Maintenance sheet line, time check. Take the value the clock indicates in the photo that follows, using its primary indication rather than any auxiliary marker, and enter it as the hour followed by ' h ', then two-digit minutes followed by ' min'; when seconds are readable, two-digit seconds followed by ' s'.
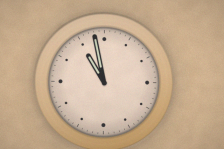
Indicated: 10 h 58 min
